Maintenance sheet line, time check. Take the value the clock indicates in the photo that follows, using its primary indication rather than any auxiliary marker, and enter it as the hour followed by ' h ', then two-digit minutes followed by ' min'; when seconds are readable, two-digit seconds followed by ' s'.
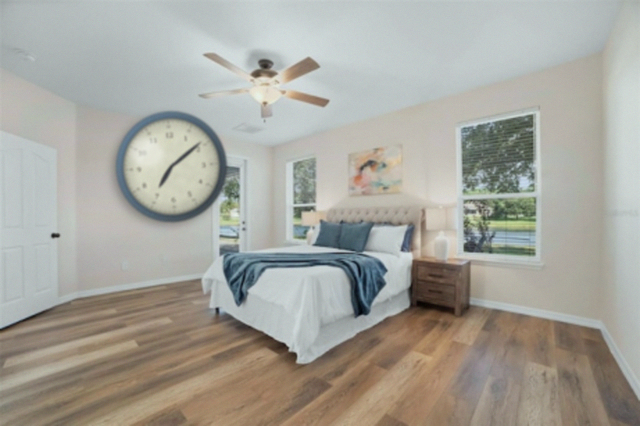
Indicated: 7 h 09 min
